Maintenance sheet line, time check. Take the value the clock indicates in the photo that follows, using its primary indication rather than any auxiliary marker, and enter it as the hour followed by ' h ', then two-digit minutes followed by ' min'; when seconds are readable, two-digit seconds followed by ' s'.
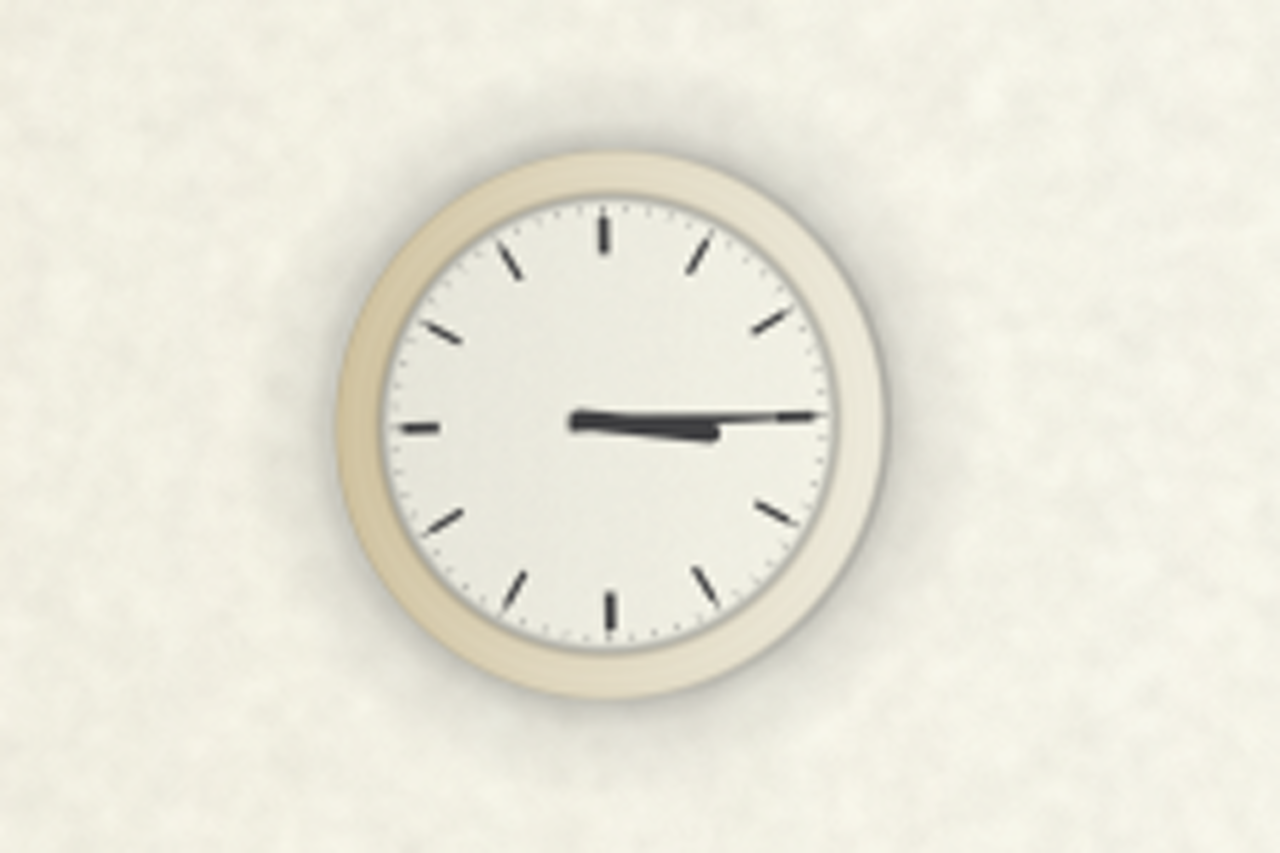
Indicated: 3 h 15 min
